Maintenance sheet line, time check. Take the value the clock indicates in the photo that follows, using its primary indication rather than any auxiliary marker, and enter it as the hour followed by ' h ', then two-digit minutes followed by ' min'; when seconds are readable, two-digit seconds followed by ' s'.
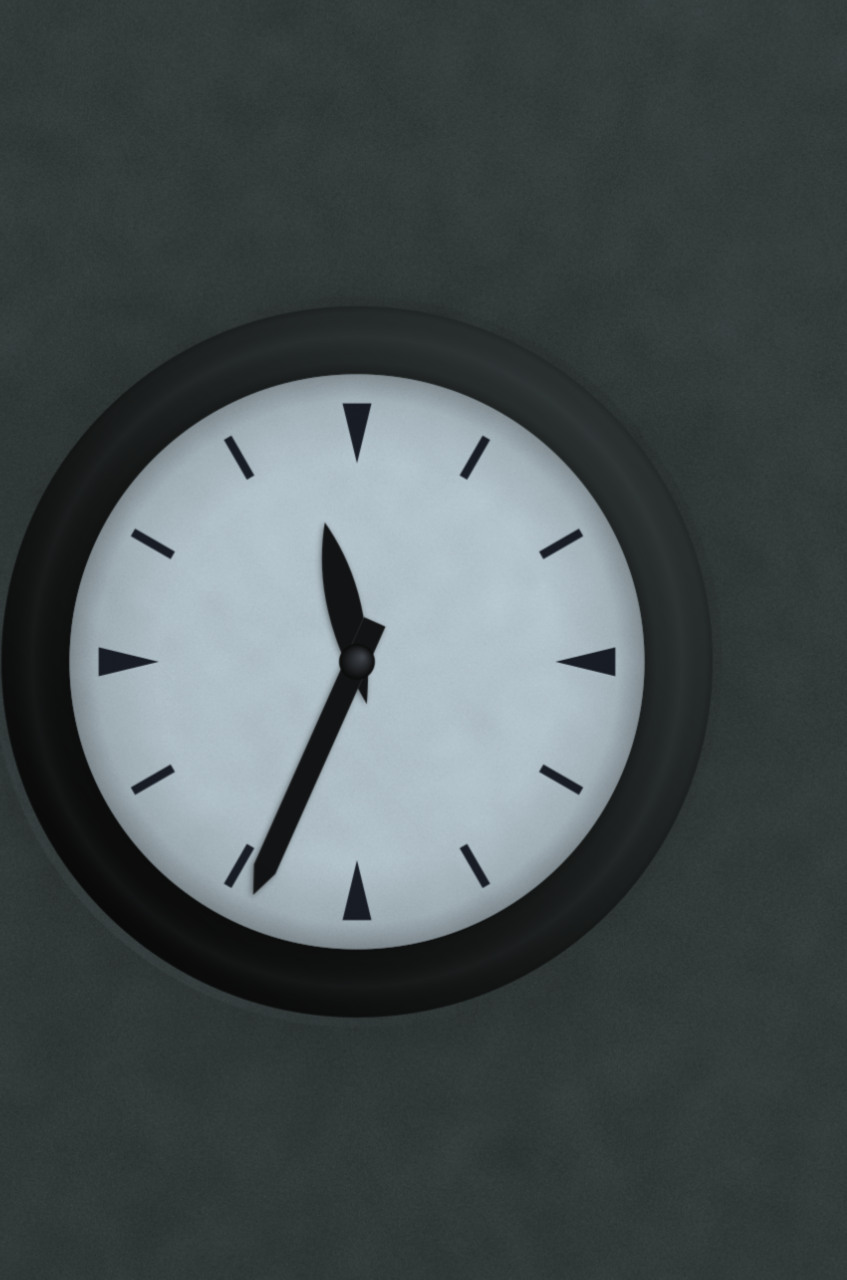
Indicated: 11 h 34 min
